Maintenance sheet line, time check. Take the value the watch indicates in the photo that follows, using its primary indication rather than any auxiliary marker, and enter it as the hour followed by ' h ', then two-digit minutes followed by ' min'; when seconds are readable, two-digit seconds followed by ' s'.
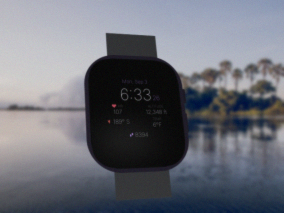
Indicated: 6 h 33 min
